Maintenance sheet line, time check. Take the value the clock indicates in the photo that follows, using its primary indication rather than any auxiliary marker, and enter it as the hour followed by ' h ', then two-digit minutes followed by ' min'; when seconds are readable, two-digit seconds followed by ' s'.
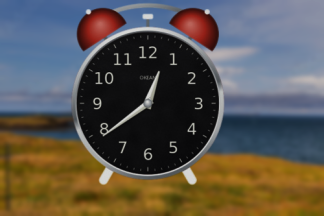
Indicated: 12 h 39 min
